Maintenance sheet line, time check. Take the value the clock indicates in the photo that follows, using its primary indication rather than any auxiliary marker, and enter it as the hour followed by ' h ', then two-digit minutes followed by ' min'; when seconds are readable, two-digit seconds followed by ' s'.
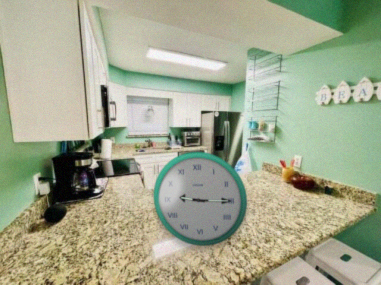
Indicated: 9 h 15 min
